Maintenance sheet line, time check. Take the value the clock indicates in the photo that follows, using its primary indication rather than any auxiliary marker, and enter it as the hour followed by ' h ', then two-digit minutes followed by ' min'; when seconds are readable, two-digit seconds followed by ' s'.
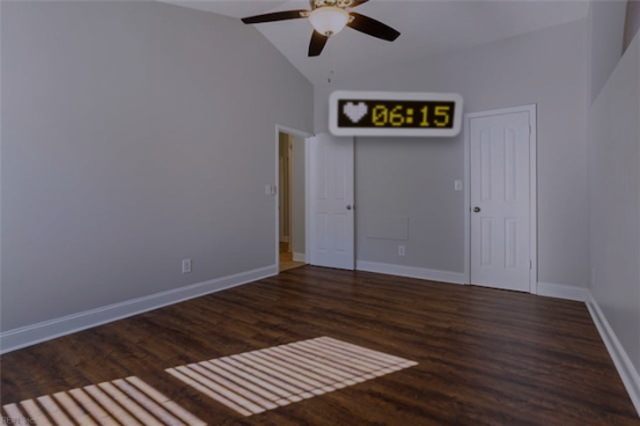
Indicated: 6 h 15 min
